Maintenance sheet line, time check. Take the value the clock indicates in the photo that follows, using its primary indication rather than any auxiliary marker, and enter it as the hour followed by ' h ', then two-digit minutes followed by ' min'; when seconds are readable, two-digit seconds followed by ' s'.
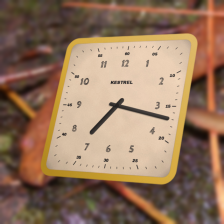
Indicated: 7 h 17 min
